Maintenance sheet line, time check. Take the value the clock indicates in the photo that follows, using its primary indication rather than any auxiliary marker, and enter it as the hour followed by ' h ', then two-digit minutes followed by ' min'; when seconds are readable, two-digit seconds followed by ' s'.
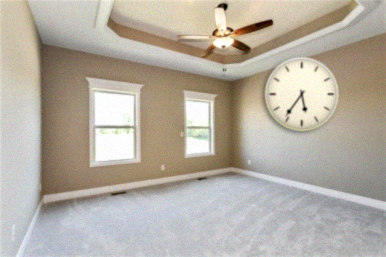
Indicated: 5 h 36 min
